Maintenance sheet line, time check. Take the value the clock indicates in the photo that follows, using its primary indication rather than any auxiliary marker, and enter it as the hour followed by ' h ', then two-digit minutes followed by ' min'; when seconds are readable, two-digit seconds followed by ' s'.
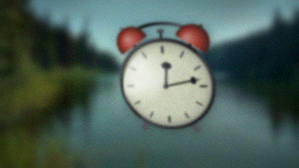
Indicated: 12 h 13 min
